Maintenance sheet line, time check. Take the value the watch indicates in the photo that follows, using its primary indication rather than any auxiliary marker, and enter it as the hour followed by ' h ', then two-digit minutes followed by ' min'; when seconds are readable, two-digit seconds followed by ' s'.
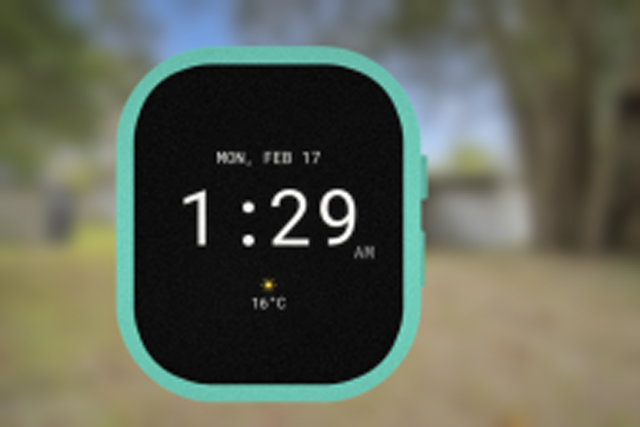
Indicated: 1 h 29 min
